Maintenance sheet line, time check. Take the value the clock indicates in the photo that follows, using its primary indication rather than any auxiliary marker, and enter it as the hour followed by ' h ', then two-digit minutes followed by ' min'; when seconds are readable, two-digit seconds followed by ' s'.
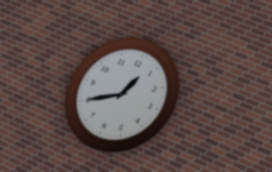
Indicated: 12 h 40 min
